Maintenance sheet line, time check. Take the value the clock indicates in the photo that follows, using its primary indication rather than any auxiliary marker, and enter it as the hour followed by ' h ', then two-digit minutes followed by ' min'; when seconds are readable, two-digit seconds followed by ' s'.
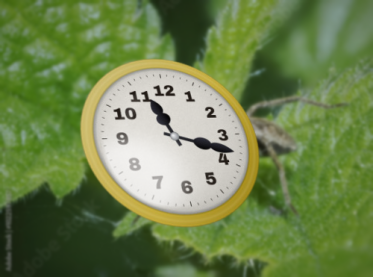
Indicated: 11 h 18 min
